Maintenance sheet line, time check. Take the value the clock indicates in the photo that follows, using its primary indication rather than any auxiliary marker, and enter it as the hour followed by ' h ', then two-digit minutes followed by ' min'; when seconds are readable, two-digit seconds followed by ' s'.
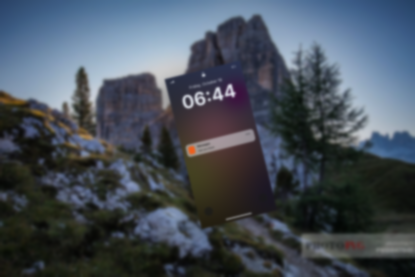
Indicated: 6 h 44 min
